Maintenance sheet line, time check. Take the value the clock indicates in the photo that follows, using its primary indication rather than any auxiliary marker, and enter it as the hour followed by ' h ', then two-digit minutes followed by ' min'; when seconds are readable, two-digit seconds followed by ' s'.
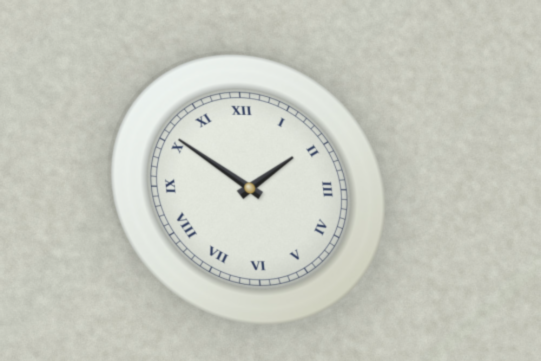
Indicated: 1 h 51 min
